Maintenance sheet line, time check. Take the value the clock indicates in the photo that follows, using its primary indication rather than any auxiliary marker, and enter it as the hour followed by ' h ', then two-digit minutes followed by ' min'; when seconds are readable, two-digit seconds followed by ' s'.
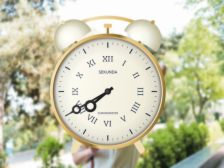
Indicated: 7 h 40 min
